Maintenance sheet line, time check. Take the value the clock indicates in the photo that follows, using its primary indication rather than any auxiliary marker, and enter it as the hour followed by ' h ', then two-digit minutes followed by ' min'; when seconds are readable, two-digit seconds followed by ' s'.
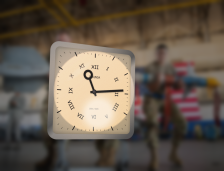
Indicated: 11 h 14 min
